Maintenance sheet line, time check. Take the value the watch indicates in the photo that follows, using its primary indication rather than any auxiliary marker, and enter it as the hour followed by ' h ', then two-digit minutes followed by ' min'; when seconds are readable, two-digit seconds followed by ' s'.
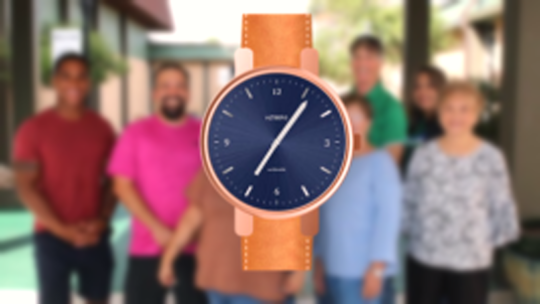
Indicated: 7 h 06 min
